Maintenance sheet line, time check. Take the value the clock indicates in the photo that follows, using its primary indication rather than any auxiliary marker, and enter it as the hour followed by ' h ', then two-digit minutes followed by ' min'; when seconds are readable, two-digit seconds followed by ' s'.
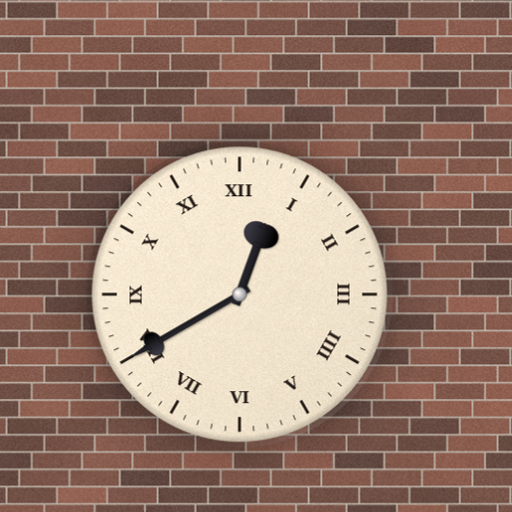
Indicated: 12 h 40 min
